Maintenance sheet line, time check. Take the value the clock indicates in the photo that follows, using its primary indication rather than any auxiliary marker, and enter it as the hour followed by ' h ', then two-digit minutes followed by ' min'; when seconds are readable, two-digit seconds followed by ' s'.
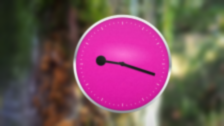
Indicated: 9 h 18 min
